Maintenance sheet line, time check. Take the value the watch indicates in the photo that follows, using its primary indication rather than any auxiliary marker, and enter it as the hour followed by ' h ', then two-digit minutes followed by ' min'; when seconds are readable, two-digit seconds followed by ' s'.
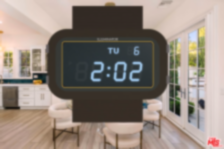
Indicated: 2 h 02 min
